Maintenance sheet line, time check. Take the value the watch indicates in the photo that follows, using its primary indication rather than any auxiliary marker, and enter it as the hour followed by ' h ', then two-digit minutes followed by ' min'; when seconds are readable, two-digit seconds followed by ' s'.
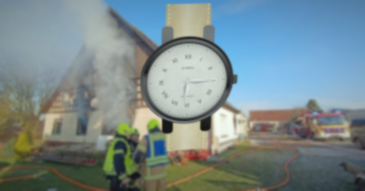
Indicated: 6 h 15 min
